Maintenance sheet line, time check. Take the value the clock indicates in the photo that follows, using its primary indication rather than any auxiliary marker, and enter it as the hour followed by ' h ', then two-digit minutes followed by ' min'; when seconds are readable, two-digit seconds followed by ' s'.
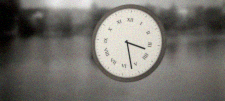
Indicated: 3 h 27 min
